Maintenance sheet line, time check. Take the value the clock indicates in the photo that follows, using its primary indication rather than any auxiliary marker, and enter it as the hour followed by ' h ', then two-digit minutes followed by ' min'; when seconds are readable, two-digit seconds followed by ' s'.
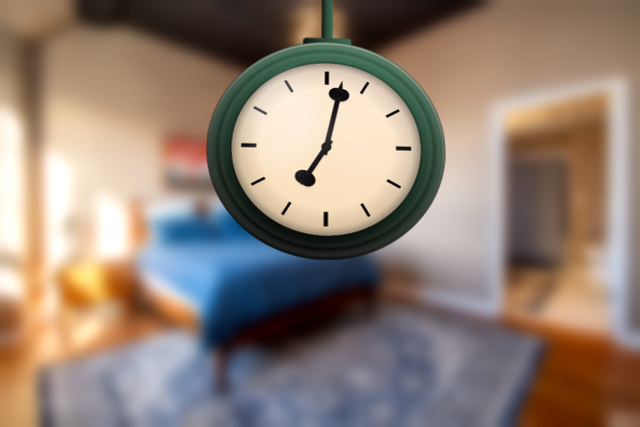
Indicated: 7 h 02 min
